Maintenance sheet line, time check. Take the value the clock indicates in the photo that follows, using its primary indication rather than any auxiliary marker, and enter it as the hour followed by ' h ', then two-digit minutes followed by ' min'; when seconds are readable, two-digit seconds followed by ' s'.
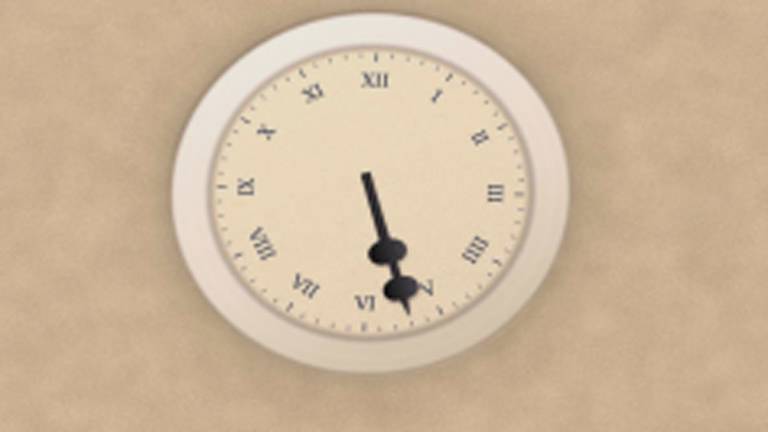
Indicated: 5 h 27 min
